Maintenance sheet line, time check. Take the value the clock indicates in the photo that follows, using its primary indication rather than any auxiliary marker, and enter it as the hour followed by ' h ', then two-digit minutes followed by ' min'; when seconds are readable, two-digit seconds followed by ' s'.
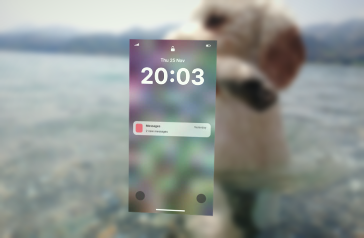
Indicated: 20 h 03 min
